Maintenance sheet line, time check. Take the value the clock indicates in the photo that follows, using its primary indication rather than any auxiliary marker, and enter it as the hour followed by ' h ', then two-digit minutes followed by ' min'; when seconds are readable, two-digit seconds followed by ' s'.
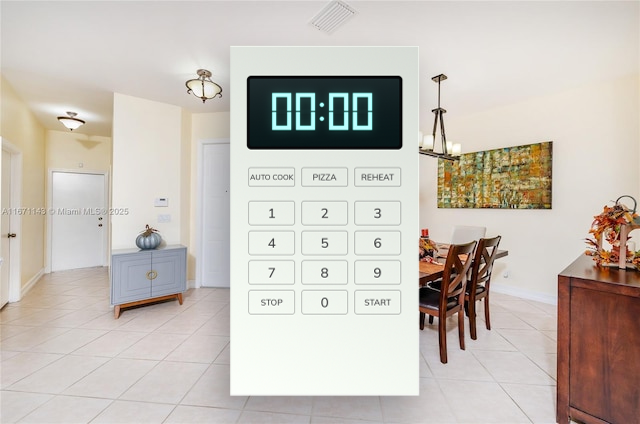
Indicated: 0 h 00 min
